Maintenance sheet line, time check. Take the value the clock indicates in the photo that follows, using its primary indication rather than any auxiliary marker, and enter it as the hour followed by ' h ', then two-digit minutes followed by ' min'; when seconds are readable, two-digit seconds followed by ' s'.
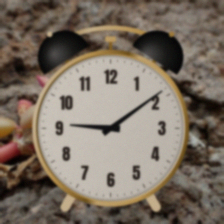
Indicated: 9 h 09 min
